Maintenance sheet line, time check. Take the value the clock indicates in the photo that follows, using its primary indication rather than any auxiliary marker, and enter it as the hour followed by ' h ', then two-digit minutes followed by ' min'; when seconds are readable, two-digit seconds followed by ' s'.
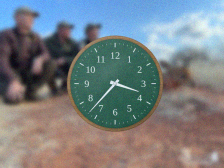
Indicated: 3 h 37 min
